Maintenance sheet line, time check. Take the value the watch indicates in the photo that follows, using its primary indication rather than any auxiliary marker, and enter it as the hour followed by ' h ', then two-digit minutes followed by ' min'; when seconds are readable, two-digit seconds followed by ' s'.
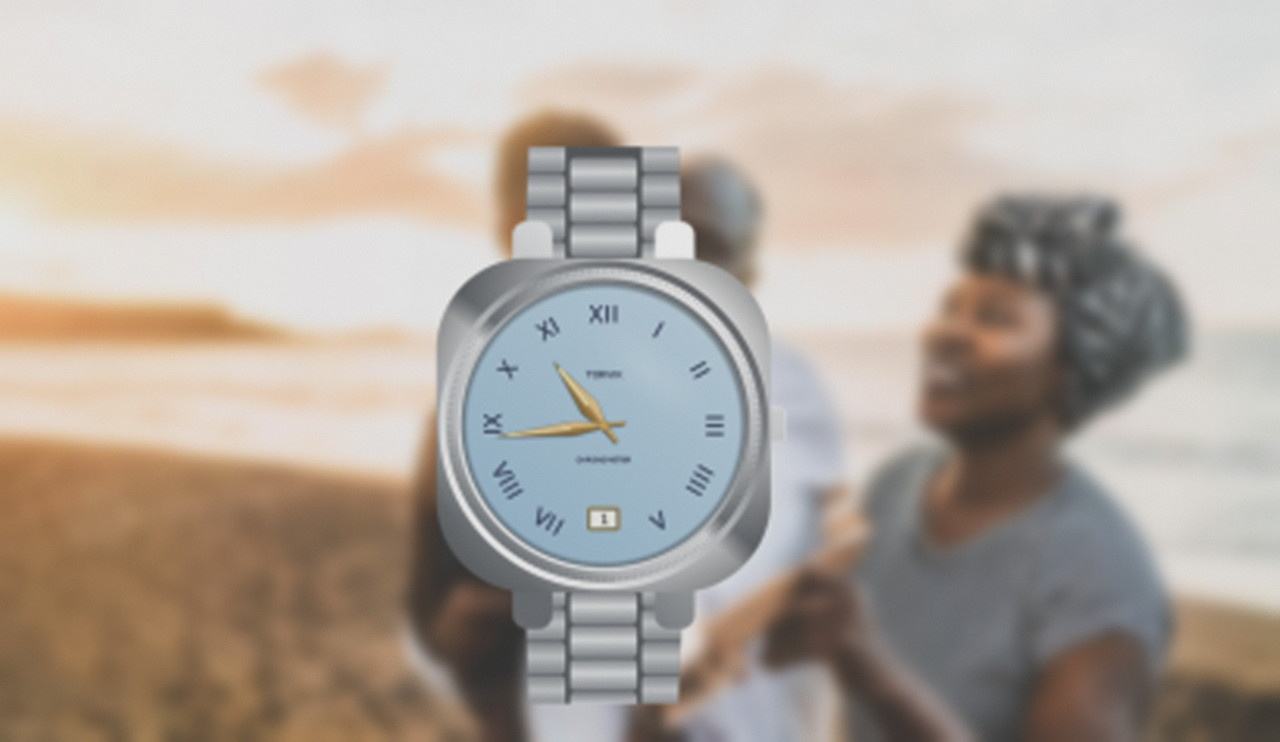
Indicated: 10 h 44 min
